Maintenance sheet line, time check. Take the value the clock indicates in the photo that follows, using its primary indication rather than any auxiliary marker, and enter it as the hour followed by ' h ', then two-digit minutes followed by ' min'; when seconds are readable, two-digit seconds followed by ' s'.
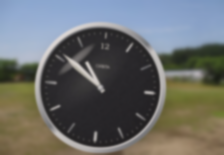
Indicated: 10 h 51 min
